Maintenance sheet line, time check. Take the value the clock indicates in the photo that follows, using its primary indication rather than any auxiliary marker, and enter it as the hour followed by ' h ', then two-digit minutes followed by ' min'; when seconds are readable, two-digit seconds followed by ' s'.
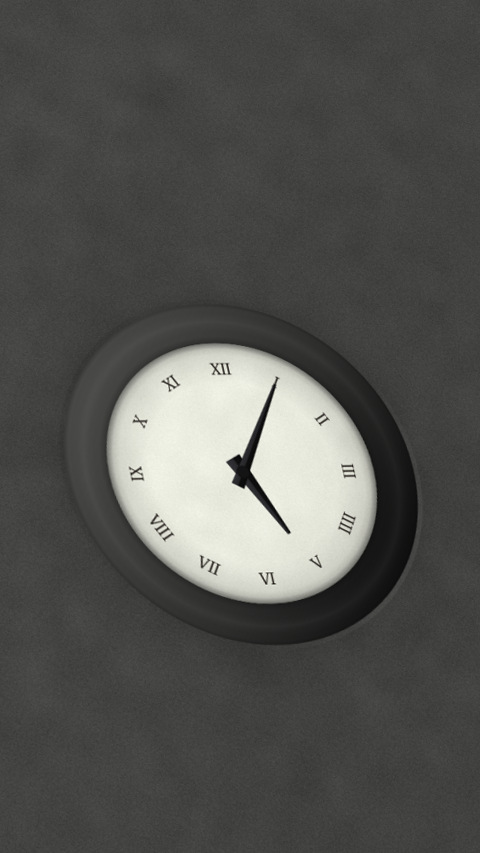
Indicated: 5 h 05 min
